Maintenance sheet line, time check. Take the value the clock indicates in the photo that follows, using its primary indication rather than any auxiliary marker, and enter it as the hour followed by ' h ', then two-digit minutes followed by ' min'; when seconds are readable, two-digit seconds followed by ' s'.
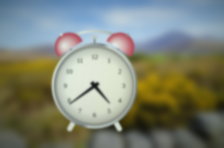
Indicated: 4 h 39 min
